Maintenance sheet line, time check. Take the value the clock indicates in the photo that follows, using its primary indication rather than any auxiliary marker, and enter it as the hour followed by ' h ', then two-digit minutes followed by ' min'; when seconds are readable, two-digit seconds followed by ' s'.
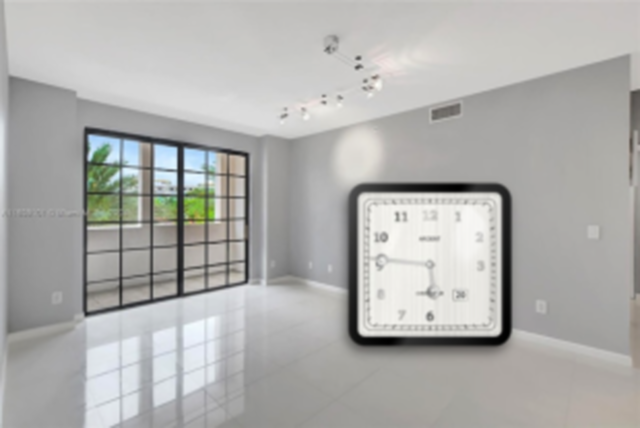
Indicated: 5 h 46 min
